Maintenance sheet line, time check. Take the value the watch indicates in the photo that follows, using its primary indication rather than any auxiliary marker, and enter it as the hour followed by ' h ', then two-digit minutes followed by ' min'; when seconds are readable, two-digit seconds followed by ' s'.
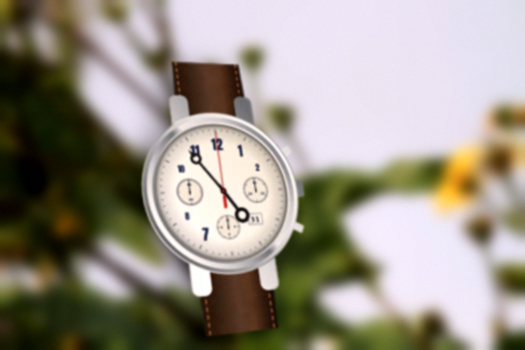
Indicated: 4 h 54 min
